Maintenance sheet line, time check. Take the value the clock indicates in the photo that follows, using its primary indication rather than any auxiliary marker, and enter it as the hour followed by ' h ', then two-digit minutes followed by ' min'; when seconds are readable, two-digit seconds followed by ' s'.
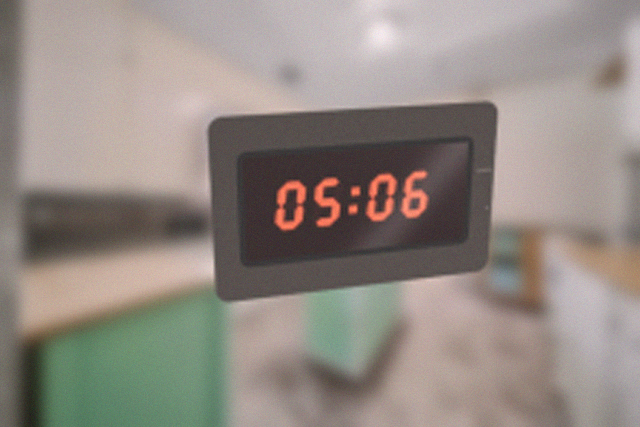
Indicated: 5 h 06 min
